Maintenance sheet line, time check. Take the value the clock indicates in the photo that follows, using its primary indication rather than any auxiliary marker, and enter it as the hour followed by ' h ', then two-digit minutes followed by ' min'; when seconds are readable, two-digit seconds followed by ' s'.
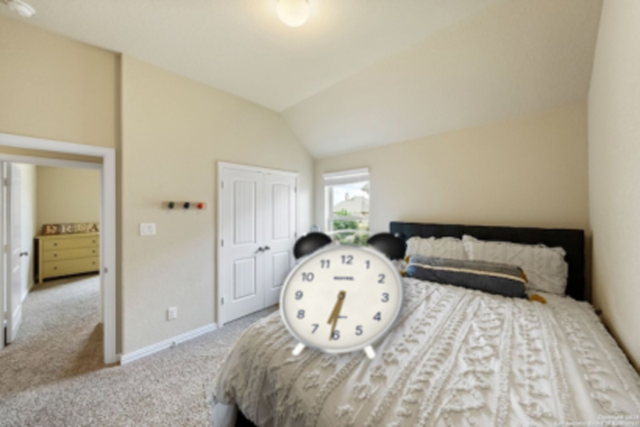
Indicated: 6 h 31 min
